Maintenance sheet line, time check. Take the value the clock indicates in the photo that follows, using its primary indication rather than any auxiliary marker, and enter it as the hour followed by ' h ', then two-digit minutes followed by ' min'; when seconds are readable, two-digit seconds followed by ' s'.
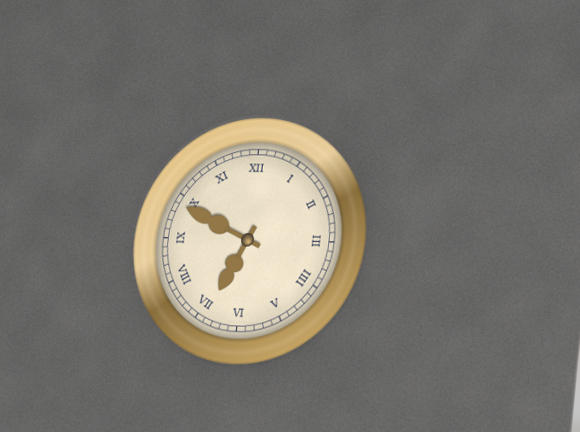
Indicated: 6 h 49 min
